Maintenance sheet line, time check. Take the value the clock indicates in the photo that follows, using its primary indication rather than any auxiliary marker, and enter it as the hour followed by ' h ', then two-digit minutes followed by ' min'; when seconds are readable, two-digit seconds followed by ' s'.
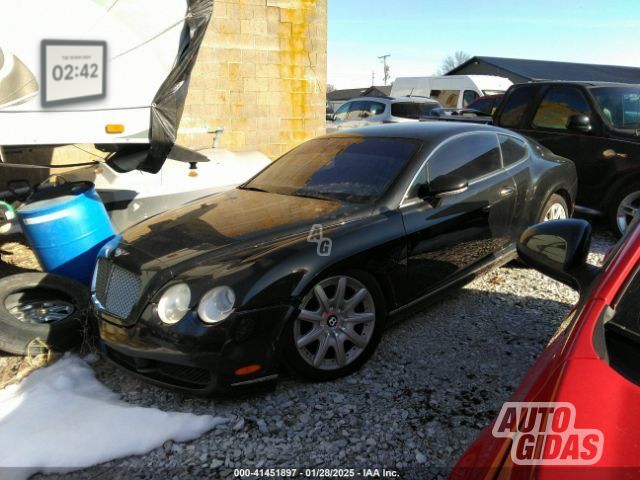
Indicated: 2 h 42 min
